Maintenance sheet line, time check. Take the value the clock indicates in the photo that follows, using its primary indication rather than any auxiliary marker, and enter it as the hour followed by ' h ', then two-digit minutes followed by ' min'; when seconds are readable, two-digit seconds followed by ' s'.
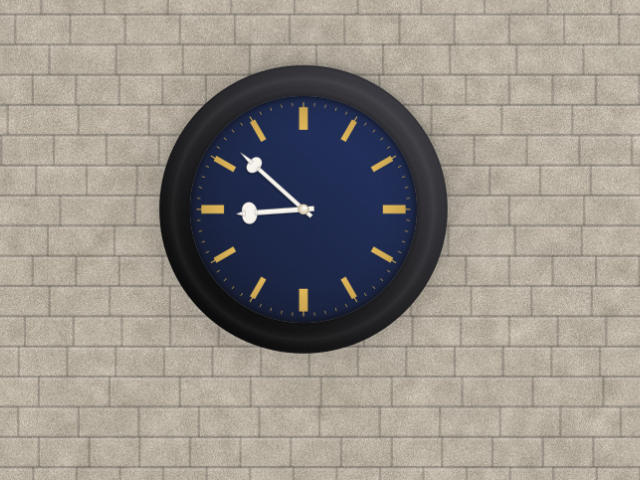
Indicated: 8 h 52 min
